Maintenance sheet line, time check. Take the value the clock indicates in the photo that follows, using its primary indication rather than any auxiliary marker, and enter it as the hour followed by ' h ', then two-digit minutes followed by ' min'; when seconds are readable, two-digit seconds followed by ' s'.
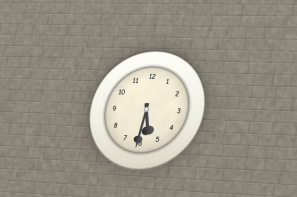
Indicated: 5 h 31 min
